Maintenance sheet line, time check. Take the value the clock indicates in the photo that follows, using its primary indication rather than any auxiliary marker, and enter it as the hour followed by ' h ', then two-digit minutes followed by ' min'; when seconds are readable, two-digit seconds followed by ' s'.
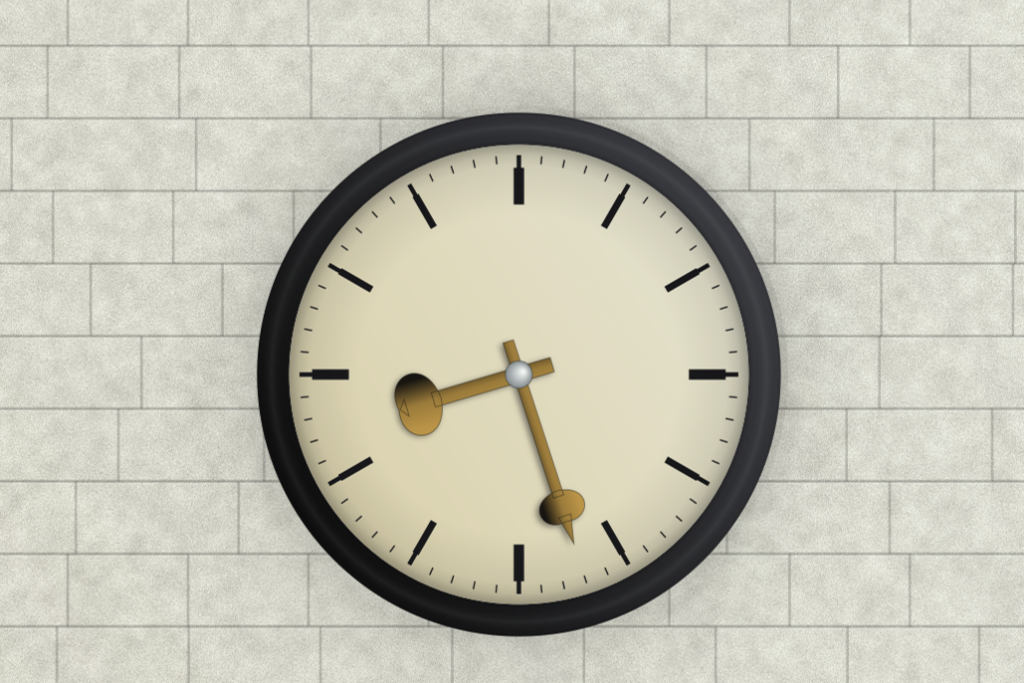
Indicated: 8 h 27 min
